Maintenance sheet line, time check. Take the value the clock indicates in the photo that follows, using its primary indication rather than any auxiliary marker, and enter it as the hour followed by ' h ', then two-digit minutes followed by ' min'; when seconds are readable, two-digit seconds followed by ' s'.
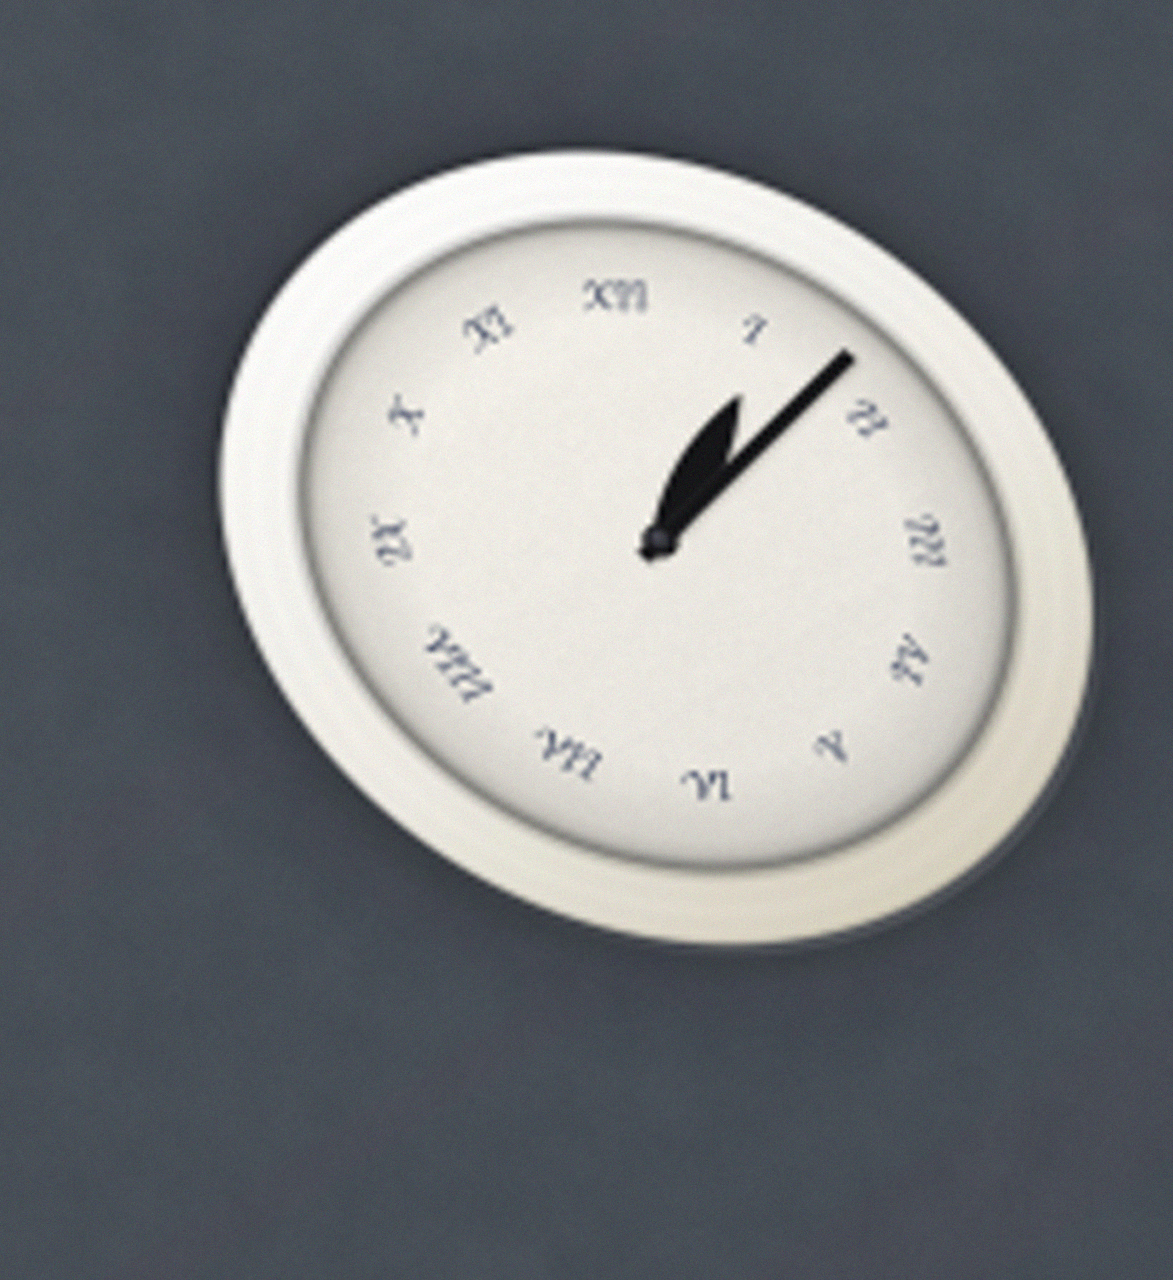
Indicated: 1 h 08 min
